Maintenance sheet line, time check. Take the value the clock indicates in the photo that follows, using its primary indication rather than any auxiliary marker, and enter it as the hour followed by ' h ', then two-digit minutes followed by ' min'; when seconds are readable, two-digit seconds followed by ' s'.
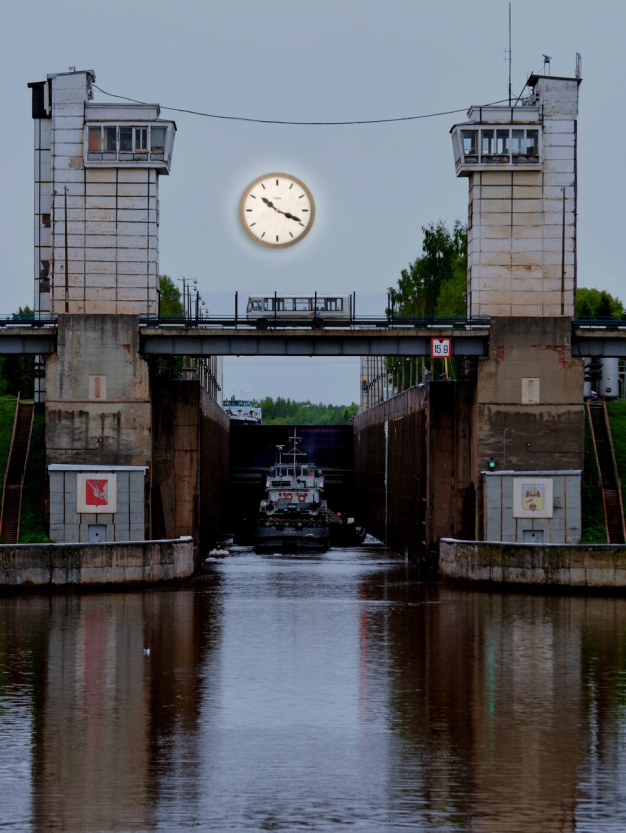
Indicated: 10 h 19 min
